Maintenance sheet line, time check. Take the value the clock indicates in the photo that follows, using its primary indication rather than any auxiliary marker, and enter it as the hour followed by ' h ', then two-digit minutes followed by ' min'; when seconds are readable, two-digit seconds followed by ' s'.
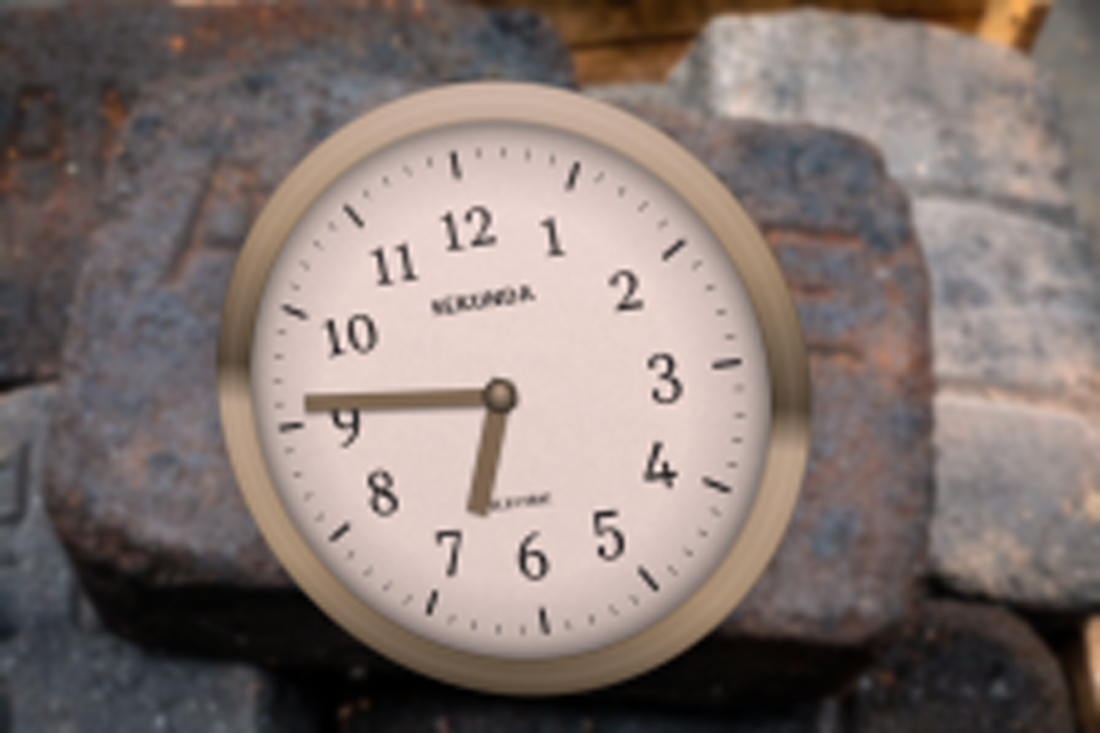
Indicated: 6 h 46 min
